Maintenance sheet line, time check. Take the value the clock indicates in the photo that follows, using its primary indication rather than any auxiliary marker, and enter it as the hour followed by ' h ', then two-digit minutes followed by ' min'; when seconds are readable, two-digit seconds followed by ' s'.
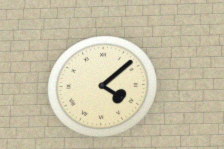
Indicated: 4 h 08 min
